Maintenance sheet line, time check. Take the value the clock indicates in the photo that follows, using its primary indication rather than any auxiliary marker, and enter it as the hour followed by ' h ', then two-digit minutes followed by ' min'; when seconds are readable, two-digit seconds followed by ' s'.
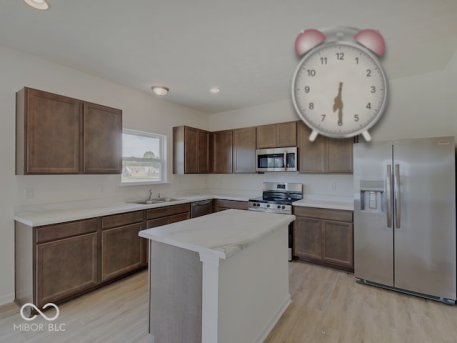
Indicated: 6 h 30 min
